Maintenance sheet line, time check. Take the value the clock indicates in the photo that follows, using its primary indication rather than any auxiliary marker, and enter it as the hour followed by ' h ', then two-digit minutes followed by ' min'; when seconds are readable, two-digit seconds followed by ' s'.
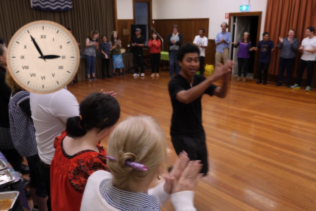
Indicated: 2 h 55 min
